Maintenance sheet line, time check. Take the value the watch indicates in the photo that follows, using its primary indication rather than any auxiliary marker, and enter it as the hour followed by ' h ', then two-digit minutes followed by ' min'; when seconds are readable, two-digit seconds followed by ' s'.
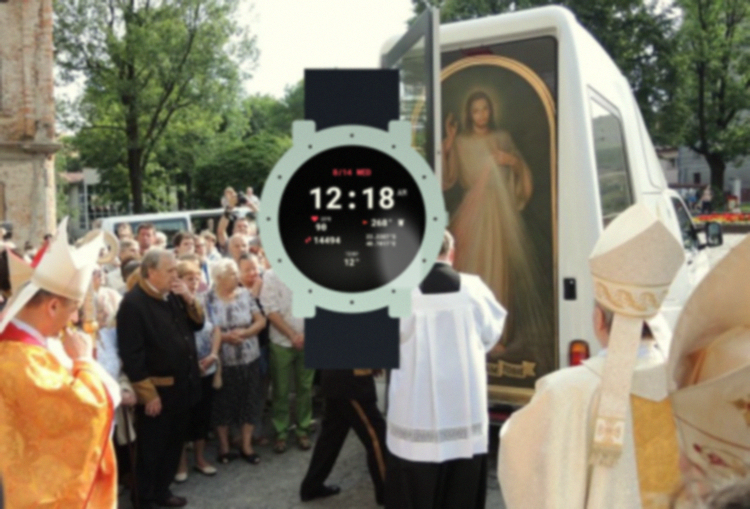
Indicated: 12 h 18 min
